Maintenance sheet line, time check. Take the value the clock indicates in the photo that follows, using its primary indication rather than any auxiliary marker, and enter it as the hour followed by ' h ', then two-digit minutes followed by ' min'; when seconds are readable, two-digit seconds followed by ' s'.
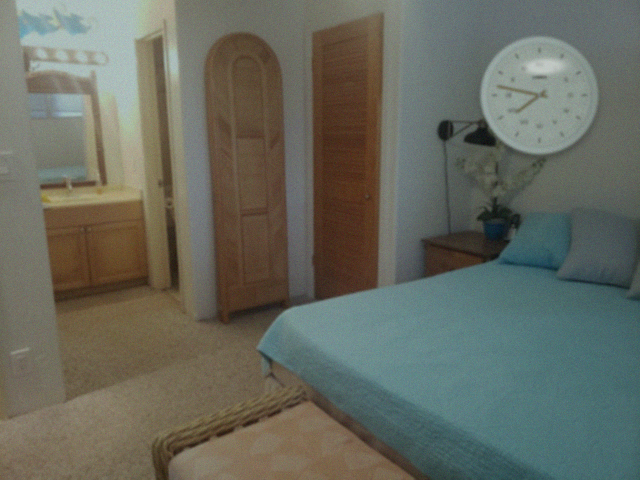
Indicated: 7 h 47 min
